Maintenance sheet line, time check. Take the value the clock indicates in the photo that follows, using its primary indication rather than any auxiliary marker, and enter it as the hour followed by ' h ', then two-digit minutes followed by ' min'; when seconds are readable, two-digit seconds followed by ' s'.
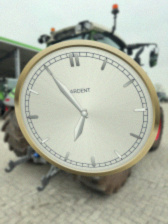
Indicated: 6 h 55 min
